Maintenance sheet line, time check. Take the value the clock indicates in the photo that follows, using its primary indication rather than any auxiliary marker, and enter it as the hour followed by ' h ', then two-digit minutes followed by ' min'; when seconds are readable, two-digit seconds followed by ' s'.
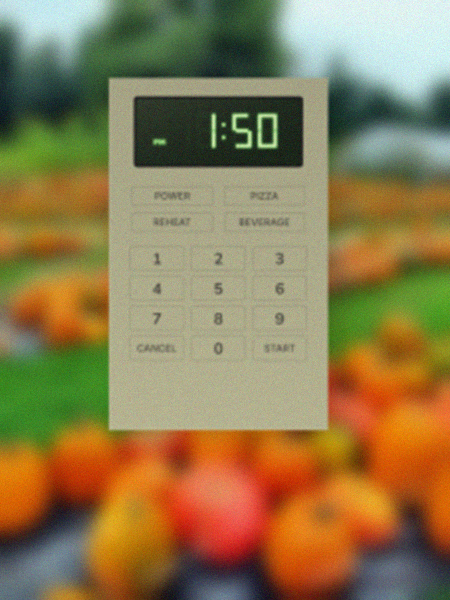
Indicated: 1 h 50 min
